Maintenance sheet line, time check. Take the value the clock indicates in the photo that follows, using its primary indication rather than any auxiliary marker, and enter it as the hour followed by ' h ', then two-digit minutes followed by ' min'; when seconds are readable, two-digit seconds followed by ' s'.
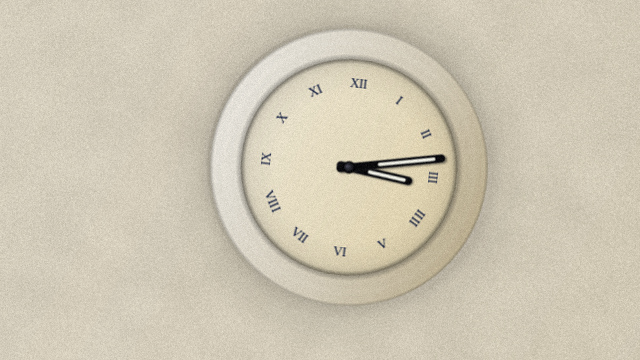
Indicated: 3 h 13 min
